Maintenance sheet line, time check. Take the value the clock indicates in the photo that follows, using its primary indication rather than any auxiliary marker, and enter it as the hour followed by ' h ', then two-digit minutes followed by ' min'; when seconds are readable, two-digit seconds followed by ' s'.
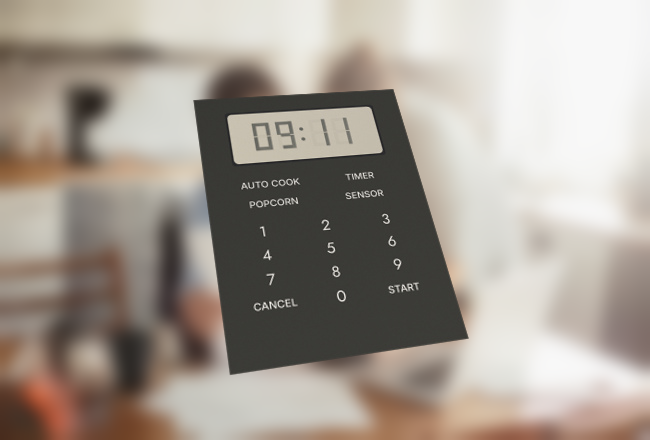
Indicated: 9 h 11 min
